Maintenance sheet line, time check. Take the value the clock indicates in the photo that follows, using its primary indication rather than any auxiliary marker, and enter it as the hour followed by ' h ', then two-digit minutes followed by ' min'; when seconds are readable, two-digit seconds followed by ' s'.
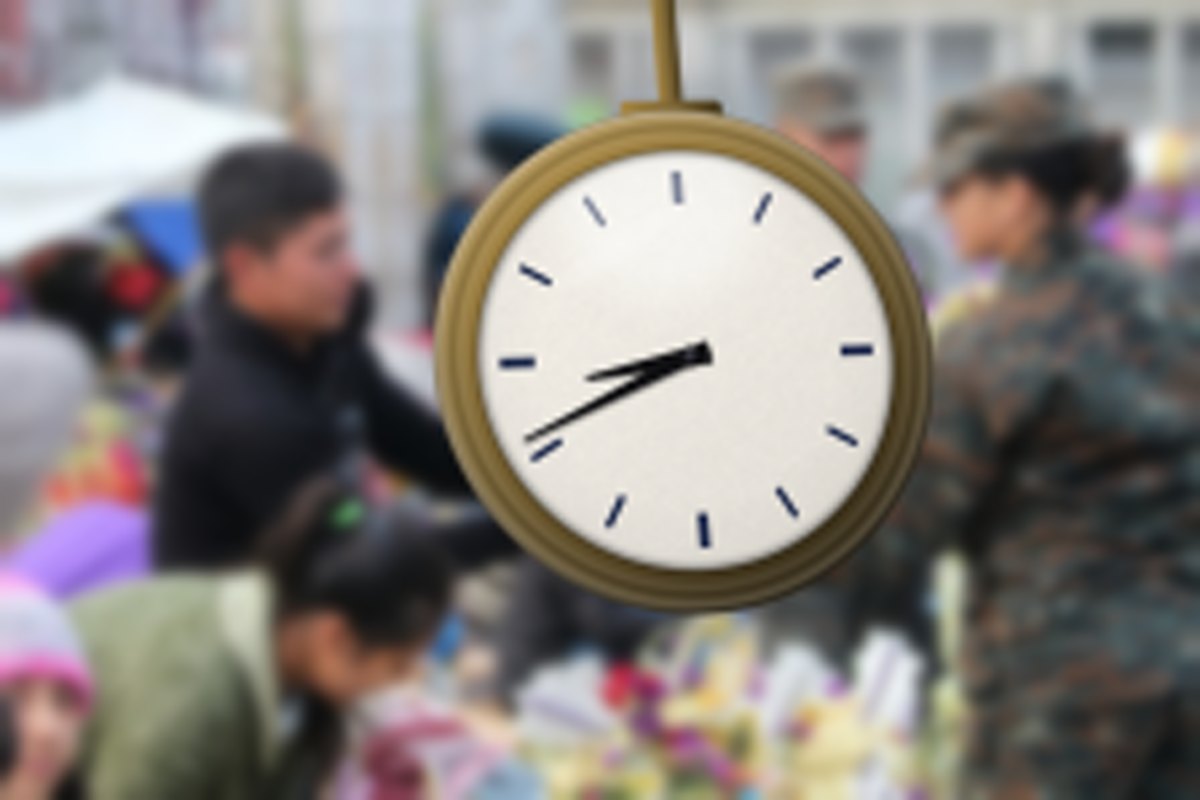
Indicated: 8 h 41 min
